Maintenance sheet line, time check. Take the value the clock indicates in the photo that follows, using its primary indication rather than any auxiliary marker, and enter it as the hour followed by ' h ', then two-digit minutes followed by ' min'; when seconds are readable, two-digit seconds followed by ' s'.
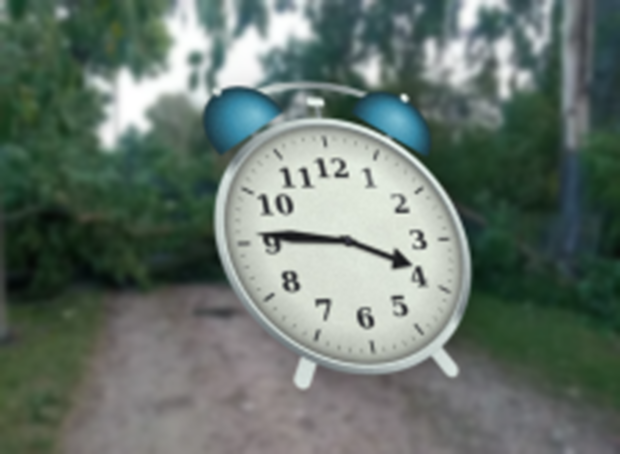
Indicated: 3 h 46 min
